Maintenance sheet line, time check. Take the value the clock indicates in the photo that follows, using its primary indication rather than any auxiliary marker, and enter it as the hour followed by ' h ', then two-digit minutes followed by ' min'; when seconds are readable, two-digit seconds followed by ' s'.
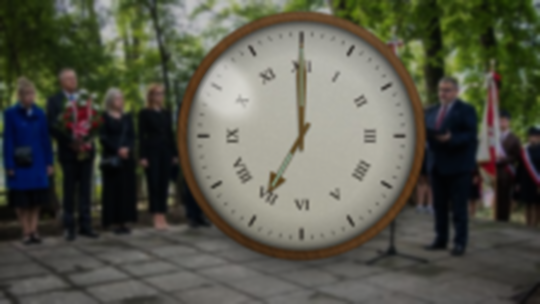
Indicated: 7 h 00 min
